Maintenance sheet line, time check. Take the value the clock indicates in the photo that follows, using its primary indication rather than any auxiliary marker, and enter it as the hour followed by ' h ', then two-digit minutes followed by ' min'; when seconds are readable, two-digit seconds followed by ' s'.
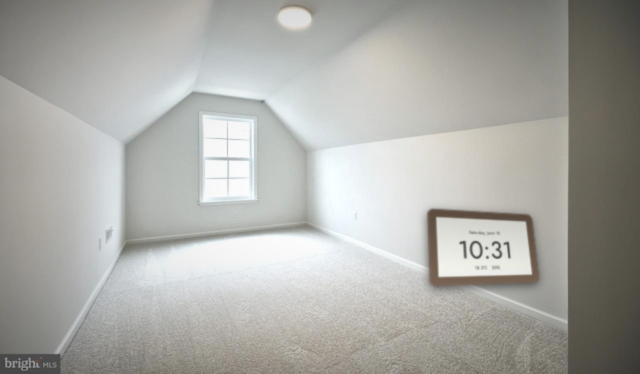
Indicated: 10 h 31 min
